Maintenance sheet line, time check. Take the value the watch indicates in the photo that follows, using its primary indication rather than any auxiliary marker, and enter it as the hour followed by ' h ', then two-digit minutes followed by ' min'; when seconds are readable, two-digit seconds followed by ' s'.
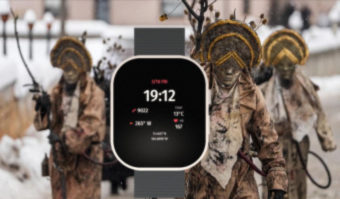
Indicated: 19 h 12 min
